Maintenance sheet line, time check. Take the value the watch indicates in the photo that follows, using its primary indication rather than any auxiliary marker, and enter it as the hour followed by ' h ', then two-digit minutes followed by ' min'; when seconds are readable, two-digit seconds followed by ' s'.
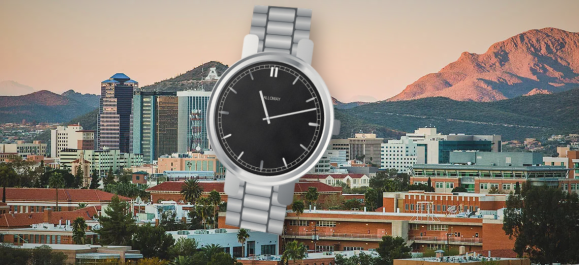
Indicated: 11 h 12 min
